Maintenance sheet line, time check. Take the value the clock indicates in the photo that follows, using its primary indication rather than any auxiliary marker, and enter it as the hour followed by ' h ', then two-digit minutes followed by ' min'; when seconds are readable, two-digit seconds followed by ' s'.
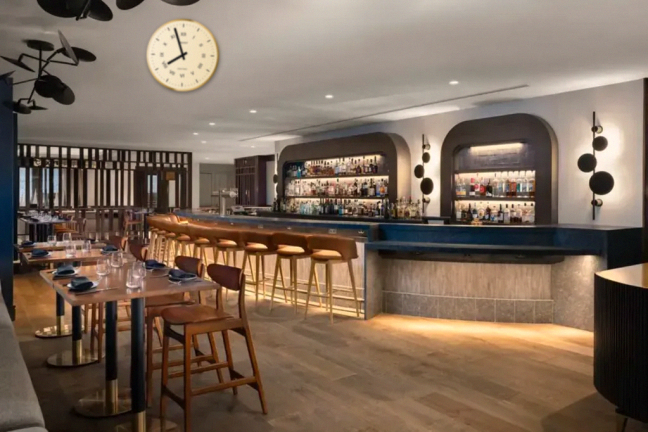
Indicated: 7 h 57 min
